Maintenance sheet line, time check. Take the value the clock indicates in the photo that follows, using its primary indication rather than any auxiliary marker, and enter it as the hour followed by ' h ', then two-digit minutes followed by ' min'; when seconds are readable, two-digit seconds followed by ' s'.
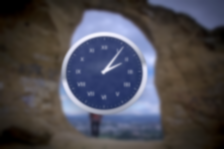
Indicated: 2 h 06 min
